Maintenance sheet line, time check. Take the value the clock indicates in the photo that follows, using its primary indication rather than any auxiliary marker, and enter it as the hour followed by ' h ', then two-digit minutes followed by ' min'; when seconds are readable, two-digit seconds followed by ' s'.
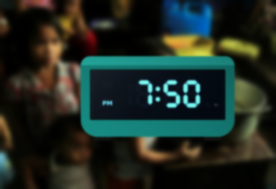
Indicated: 7 h 50 min
